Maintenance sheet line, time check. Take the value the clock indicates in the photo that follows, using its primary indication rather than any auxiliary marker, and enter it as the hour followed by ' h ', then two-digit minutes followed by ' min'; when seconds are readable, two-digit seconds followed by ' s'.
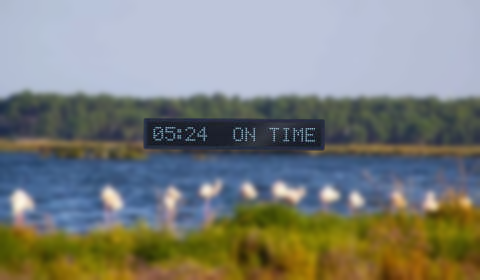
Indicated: 5 h 24 min
